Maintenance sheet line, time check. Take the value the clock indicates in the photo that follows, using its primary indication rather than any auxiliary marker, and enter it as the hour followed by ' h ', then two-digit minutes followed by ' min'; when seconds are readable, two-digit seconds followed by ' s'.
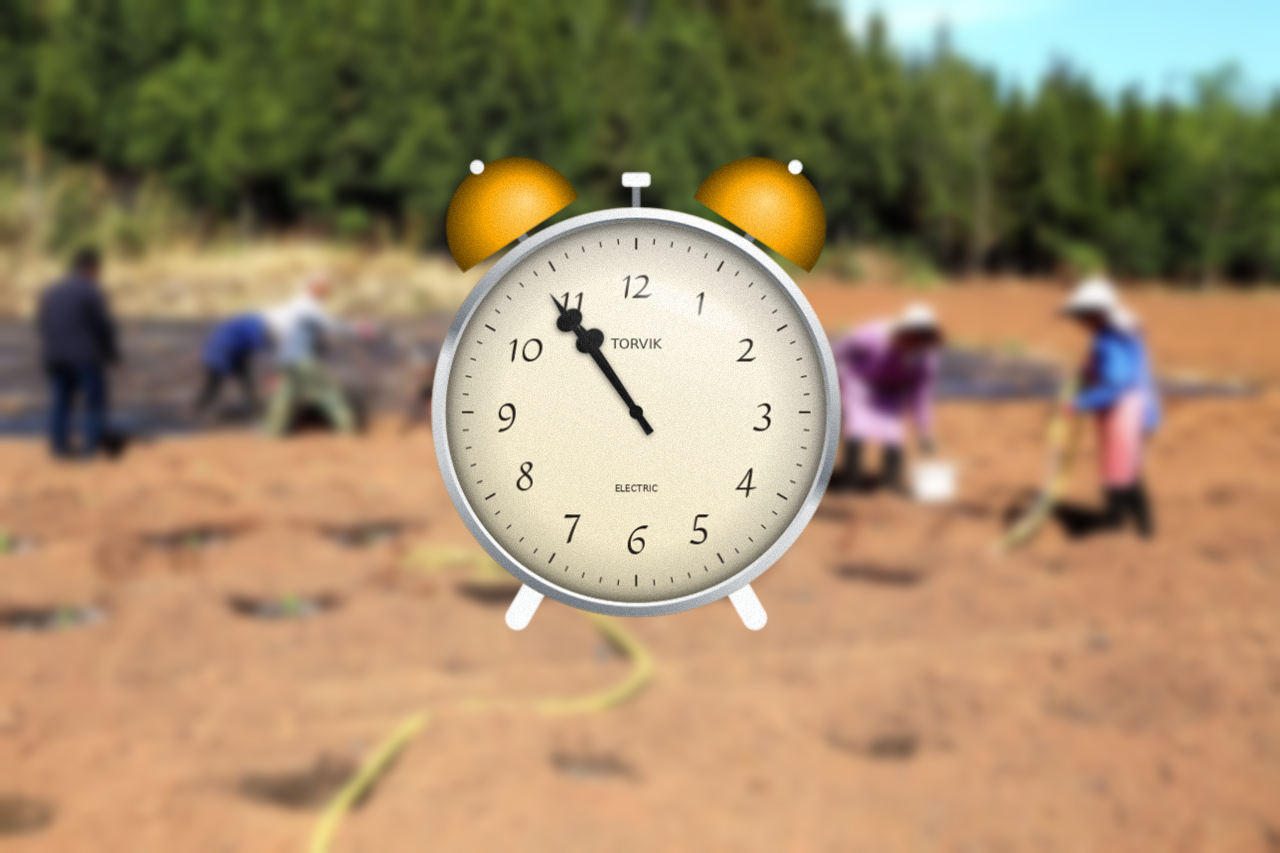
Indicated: 10 h 54 min
